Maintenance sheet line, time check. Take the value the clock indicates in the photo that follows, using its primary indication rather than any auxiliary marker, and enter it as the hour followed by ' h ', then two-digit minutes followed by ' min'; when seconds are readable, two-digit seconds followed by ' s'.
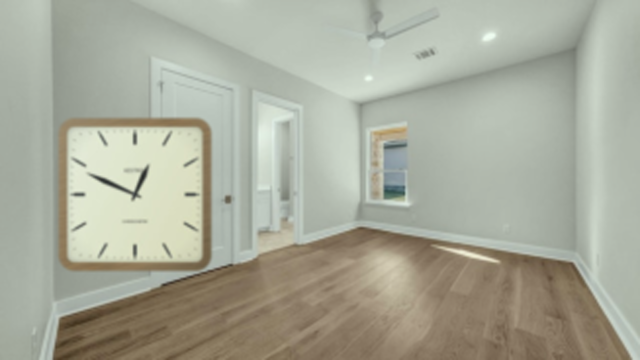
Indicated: 12 h 49 min
